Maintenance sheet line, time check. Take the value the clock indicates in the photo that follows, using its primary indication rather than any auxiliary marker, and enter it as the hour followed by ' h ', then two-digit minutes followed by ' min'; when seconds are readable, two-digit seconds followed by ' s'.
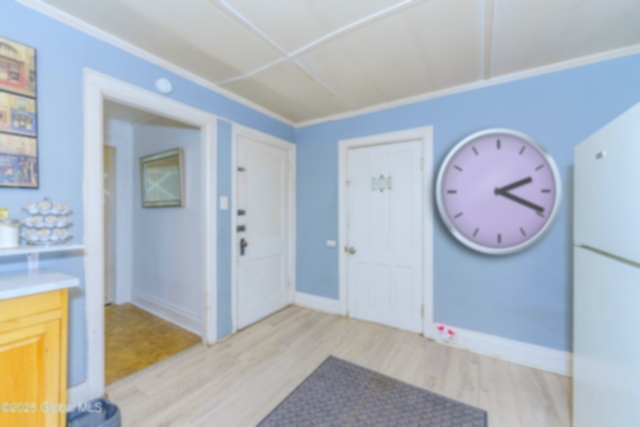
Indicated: 2 h 19 min
